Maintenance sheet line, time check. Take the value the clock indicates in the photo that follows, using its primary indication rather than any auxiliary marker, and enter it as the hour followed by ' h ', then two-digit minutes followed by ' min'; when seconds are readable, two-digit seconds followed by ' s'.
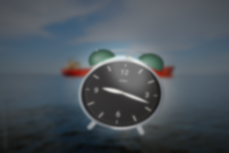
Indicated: 9 h 18 min
